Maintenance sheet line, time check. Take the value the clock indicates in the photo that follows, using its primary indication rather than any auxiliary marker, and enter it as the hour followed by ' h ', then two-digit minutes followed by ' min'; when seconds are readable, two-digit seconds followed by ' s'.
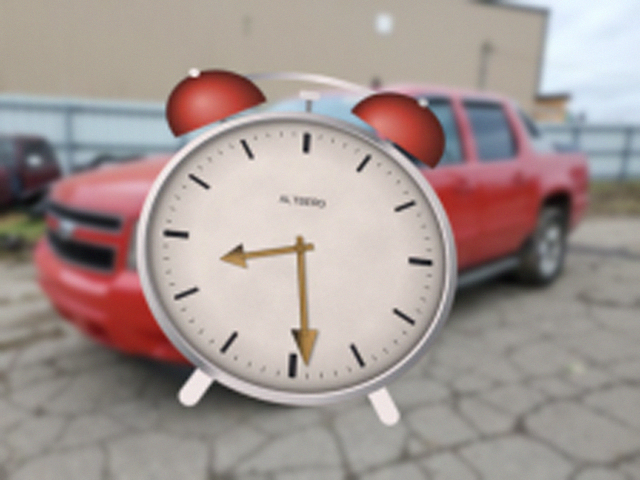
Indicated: 8 h 29 min
